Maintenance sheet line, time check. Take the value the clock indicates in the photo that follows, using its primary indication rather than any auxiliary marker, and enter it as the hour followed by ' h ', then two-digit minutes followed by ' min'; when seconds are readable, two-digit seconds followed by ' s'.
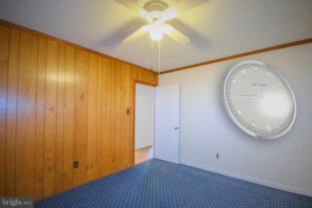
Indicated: 11 h 45 min
